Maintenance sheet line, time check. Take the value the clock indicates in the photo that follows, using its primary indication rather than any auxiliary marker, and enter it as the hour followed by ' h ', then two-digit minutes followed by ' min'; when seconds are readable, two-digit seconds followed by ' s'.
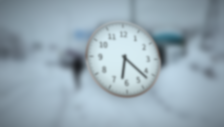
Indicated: 6 h 22 min
